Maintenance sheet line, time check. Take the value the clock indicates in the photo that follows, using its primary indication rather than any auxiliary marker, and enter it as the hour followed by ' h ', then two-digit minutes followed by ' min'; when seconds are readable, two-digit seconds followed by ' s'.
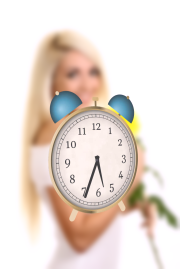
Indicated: 5 h 34 min
